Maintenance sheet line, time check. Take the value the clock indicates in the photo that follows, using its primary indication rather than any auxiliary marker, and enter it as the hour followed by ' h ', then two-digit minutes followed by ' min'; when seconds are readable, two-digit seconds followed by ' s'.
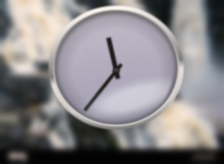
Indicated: 11 h 36 min
